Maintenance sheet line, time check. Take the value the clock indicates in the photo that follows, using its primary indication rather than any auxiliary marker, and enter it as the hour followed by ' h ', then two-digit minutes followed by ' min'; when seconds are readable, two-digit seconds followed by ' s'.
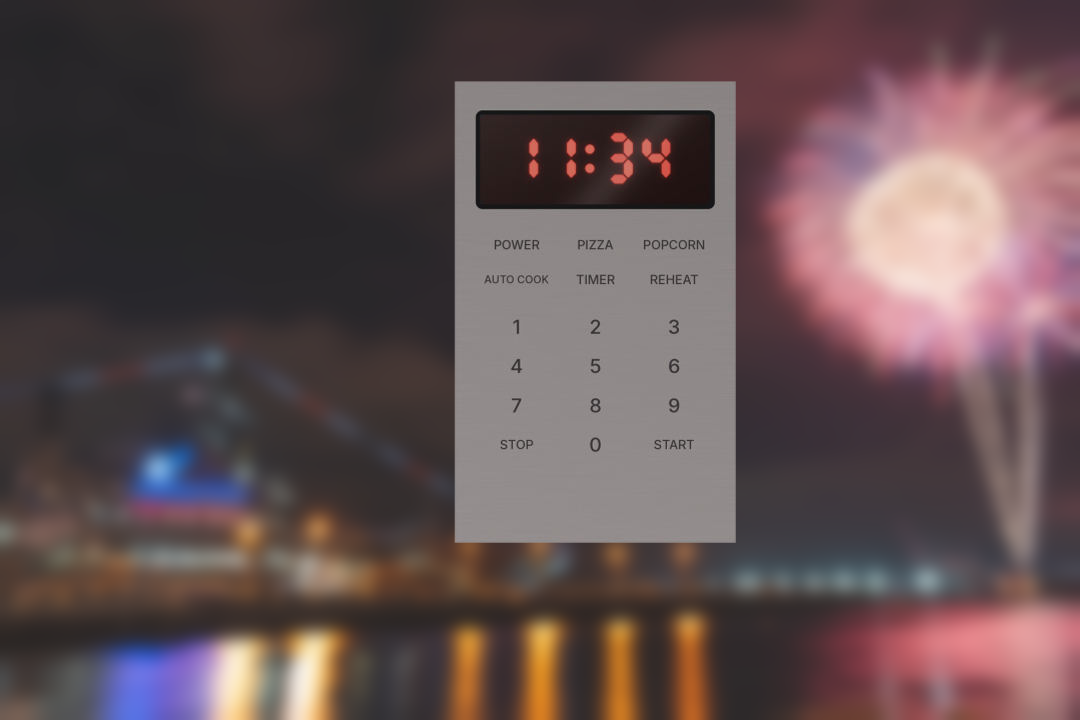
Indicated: 11 h 34 min
